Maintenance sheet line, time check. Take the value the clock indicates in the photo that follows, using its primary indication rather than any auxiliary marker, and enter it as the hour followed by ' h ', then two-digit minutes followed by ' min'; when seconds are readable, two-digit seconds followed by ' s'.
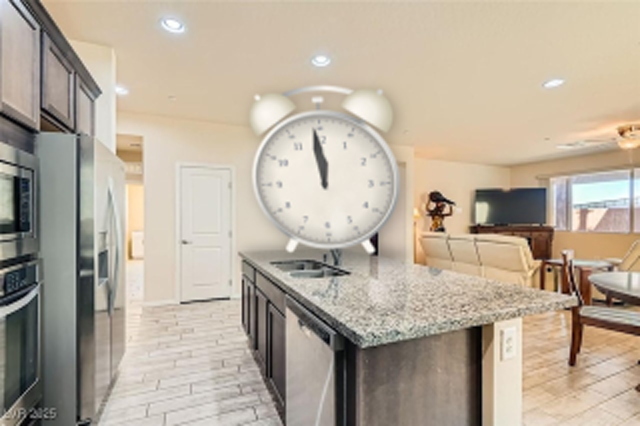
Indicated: 11 h 59 min
